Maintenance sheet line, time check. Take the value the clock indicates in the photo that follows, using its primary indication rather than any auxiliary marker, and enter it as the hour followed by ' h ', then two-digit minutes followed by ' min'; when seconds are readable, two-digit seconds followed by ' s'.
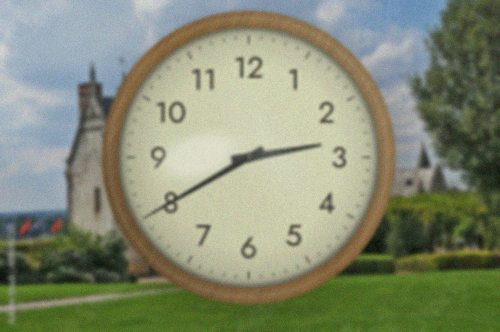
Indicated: 2 h 40 min
